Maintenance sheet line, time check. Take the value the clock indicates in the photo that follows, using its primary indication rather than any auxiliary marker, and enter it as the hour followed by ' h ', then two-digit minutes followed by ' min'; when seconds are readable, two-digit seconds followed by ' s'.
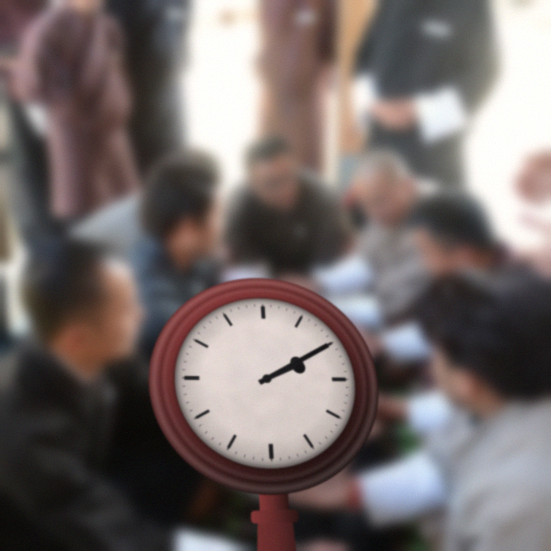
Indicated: 2 h 10 min
